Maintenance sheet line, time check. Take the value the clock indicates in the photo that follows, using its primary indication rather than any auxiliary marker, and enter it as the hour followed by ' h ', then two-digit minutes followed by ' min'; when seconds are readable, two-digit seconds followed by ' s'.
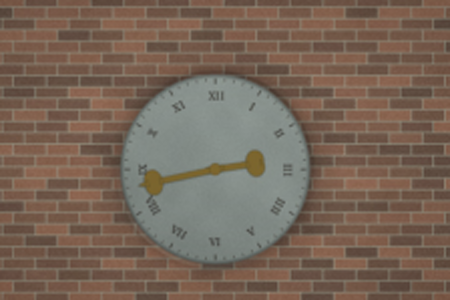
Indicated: 2 h 43 min
